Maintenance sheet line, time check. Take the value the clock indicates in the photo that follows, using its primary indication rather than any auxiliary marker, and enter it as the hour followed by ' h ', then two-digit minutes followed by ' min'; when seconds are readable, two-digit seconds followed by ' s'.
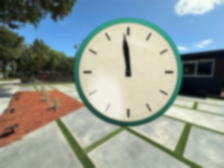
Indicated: 11 h 59 min
